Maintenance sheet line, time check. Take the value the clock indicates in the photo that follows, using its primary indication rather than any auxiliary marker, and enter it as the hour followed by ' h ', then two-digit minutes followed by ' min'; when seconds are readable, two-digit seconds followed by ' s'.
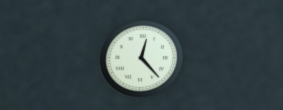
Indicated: 12 h 23 min
